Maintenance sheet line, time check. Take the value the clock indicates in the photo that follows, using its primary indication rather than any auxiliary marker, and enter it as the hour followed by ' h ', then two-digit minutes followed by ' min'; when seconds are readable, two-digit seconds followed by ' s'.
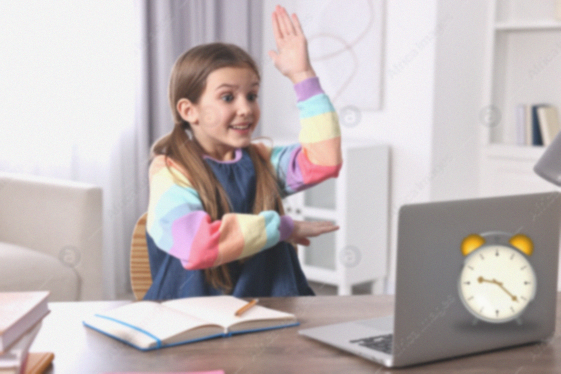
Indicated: 9 h 22 min
